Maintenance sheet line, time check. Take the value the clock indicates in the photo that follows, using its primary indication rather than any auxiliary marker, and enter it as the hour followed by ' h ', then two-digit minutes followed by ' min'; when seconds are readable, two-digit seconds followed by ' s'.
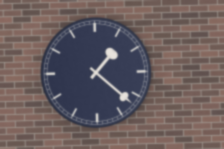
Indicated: 1 h 22 min
